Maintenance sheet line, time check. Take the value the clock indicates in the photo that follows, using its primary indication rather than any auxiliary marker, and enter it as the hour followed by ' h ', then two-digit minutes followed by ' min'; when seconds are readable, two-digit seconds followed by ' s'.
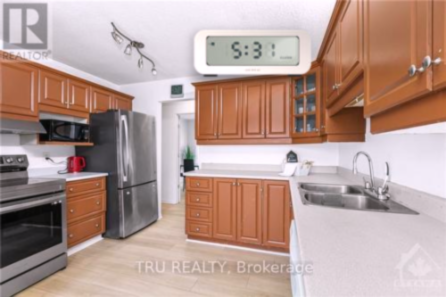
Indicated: 5 h 31 min
